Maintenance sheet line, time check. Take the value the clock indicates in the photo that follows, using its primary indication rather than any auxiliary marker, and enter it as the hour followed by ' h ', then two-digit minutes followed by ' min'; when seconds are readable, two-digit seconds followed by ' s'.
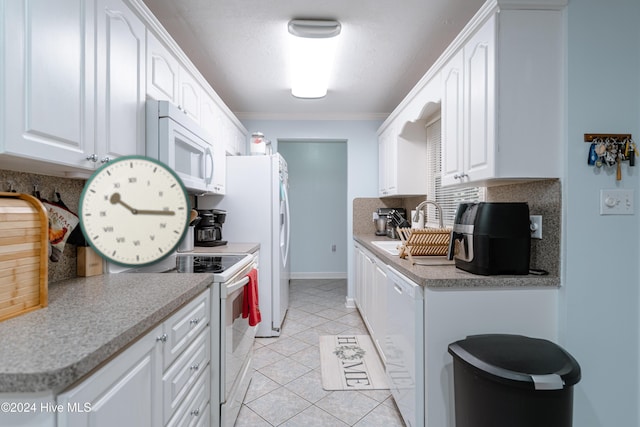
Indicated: 10 h 16 min
